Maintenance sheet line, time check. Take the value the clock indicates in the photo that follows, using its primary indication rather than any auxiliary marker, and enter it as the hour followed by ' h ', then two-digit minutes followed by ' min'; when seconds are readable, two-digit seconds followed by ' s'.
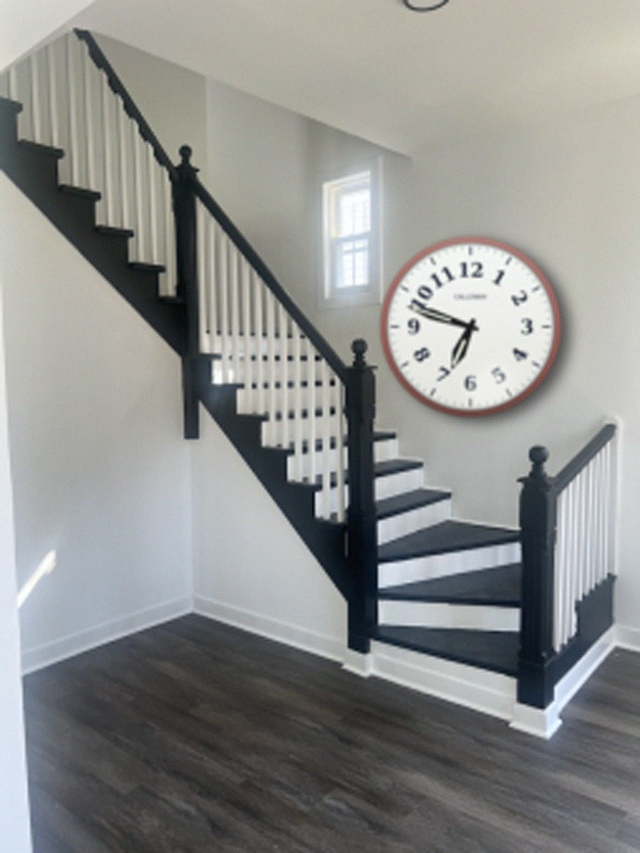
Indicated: 6 h 48 min
